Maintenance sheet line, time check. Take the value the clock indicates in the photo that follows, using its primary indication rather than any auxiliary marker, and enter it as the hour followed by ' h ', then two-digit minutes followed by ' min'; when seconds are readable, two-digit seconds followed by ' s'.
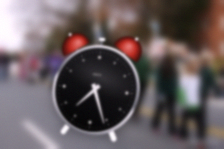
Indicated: 7 h 26 min
